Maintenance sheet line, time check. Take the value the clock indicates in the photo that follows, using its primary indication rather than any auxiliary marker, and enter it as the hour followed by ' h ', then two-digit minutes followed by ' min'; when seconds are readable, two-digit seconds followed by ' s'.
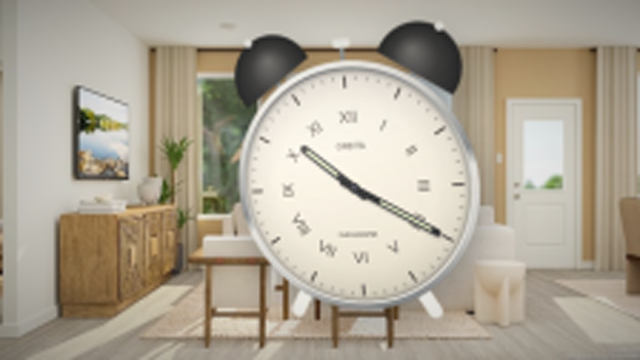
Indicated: 10 h 20 min
